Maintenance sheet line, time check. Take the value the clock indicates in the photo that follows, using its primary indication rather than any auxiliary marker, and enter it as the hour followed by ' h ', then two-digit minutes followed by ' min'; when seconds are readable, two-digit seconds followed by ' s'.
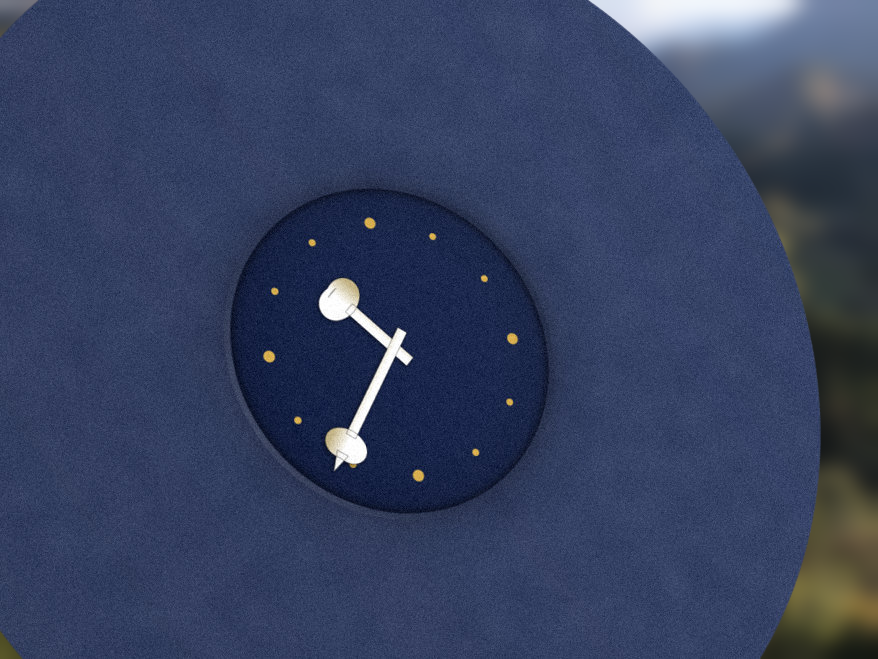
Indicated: 10 h 36 min
